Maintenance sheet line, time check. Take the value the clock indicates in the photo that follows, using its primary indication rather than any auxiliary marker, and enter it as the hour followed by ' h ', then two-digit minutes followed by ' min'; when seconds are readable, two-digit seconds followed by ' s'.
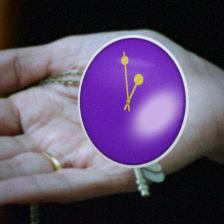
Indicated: 12 h 59 min
